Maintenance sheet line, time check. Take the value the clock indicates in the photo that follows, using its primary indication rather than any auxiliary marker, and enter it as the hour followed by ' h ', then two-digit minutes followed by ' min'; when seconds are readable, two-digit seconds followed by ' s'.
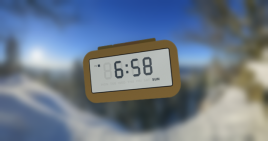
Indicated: 6 h 58 min
